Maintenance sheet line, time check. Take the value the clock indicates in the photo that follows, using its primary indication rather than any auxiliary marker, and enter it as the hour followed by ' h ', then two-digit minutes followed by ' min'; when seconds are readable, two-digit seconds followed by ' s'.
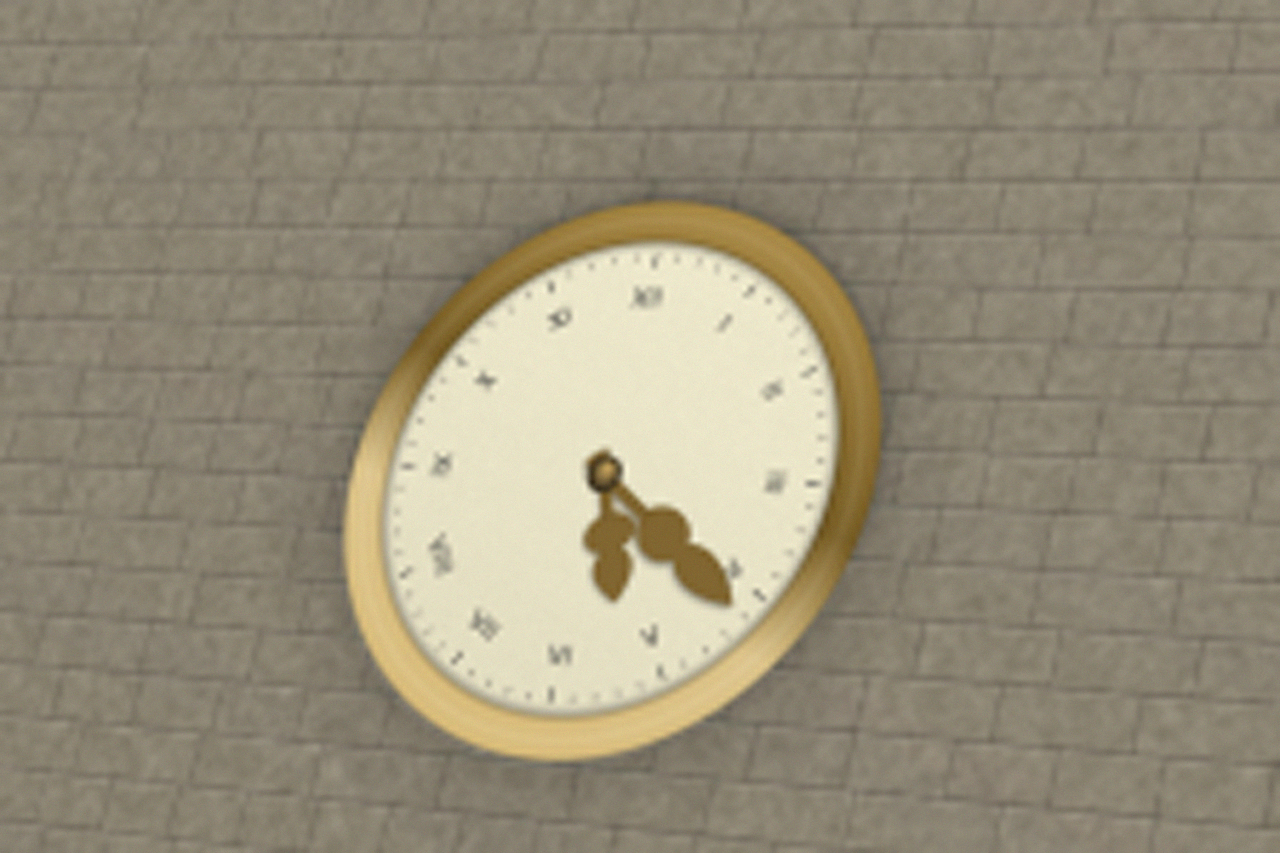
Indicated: 5 h 21 min
